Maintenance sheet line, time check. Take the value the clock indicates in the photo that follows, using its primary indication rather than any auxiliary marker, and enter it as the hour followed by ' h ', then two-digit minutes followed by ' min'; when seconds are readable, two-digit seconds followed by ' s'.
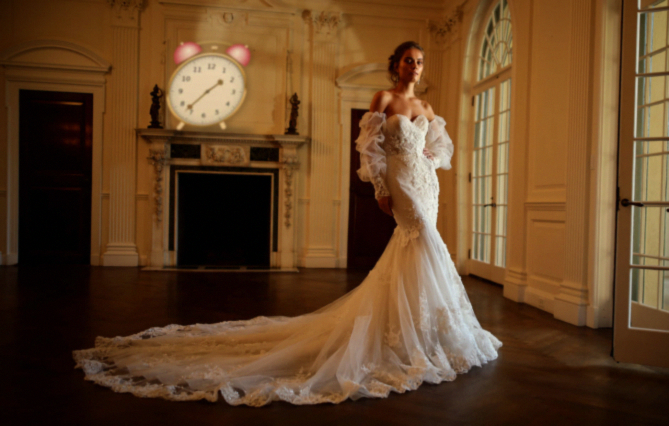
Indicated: 1 h 37 min
